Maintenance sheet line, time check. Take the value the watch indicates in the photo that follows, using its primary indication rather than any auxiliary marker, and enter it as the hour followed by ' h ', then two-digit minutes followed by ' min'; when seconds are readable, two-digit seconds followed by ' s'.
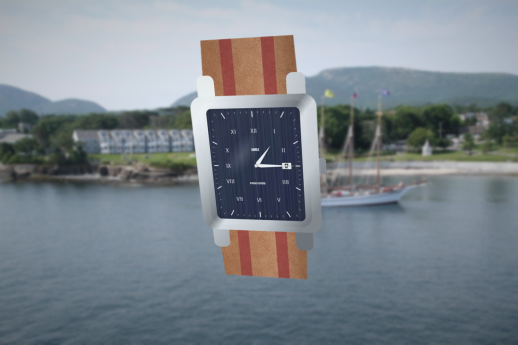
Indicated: 1 h 15 min
